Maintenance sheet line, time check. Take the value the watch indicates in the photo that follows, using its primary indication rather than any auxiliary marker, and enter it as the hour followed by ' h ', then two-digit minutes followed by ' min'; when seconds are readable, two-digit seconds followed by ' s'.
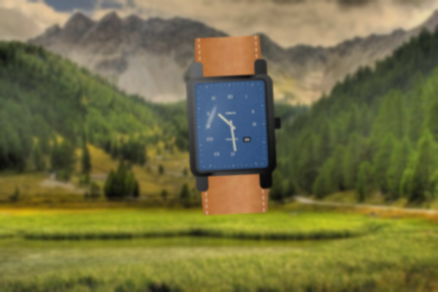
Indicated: 10 h 29 min
